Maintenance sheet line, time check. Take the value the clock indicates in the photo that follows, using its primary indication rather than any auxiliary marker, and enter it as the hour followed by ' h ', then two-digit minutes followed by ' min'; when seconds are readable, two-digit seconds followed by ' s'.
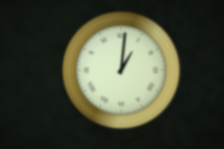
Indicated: 1 h 01 min
